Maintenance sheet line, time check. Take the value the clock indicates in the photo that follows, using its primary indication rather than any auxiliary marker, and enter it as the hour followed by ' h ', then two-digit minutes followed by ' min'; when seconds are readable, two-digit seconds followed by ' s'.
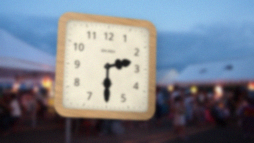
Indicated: 2 h 30 min
